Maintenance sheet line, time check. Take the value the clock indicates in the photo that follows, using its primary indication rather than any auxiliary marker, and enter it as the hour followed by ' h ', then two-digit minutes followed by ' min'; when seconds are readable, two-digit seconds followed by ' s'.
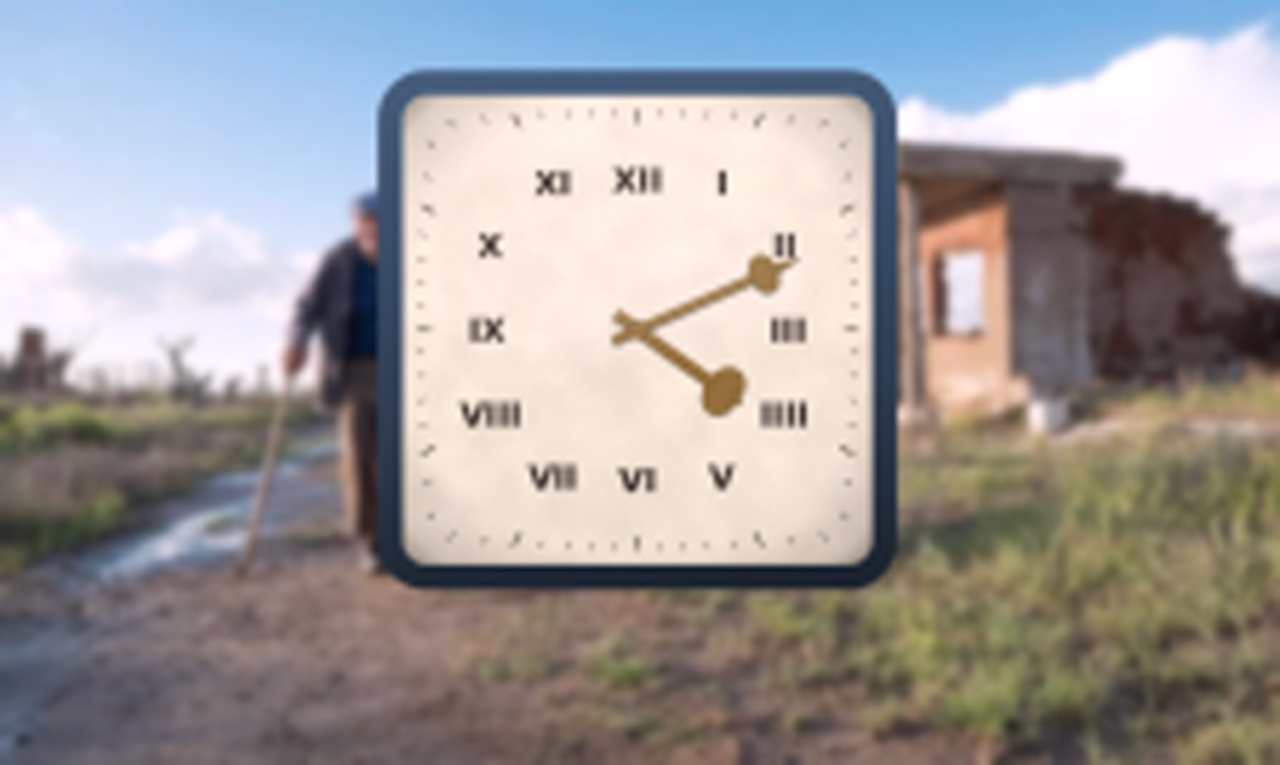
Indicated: 4 h 11 min
